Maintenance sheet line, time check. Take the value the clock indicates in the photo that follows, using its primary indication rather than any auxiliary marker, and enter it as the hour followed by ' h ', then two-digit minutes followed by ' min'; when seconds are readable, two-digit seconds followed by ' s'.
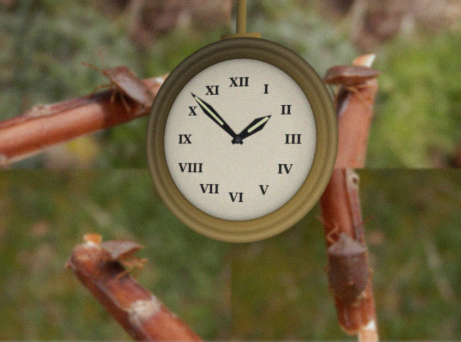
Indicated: 1 h 52 min
